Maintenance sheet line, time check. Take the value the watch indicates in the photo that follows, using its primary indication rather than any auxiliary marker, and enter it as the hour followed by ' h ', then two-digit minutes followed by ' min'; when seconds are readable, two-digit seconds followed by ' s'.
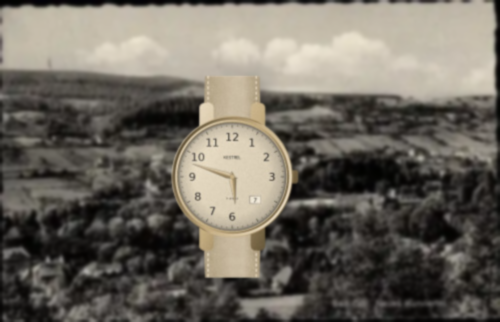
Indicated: 5 h 48 min
